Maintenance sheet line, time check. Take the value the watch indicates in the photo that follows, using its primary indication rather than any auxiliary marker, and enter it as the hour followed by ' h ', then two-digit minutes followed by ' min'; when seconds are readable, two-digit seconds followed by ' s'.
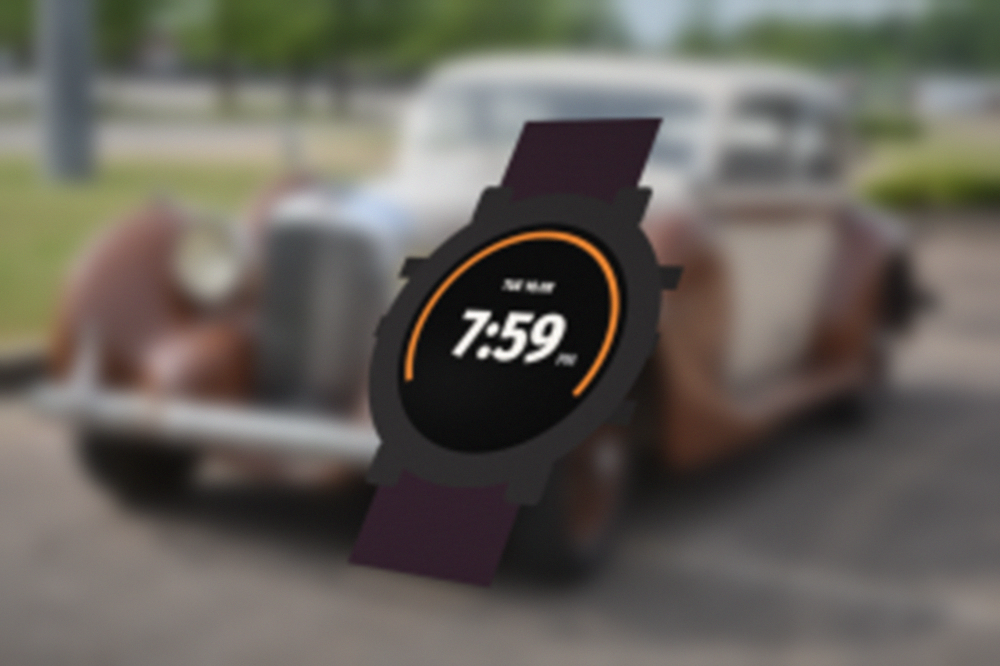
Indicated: 7 h 59 min
